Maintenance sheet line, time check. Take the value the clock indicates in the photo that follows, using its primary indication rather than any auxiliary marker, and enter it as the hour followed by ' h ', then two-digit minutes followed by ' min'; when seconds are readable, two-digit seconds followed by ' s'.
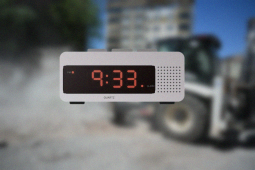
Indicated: 9 h 33 min
